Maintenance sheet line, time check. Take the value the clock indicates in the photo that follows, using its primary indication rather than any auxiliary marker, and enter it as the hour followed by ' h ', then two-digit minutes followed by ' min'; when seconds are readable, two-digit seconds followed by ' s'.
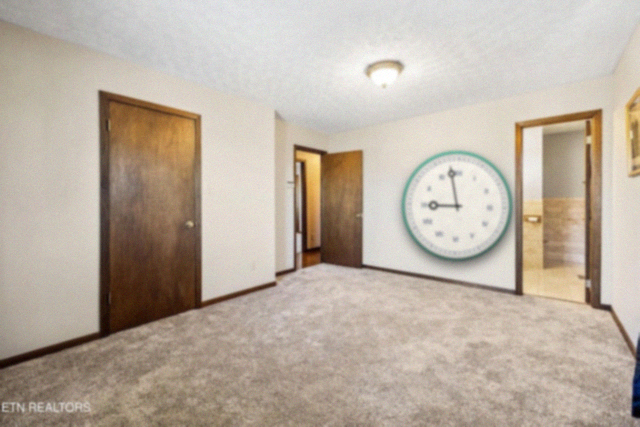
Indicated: 8 h 58 min
